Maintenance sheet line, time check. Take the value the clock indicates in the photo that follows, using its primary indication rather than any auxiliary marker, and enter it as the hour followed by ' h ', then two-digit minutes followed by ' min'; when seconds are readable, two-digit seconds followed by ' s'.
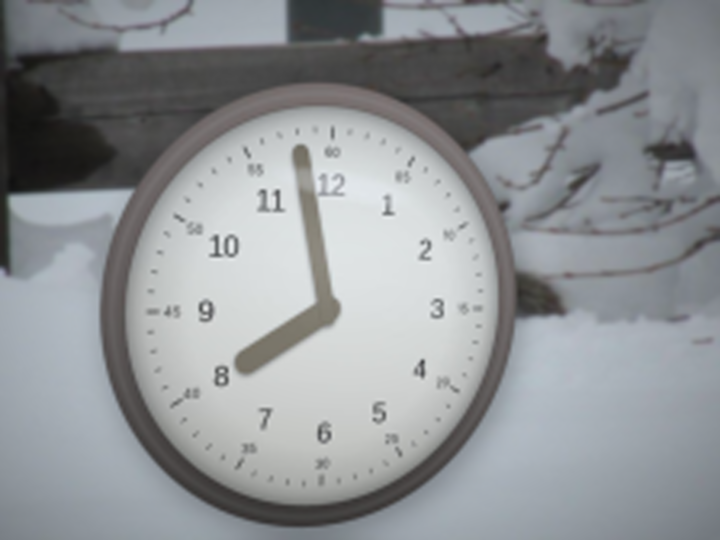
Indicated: 7 h 58 min
